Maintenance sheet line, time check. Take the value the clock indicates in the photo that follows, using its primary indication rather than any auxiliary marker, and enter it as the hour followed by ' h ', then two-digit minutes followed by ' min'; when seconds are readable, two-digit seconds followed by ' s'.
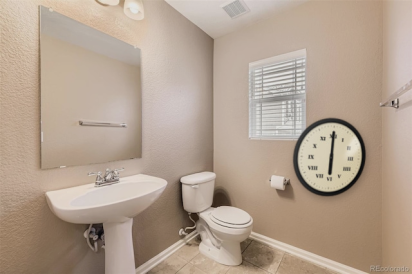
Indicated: 6 h 00 min
